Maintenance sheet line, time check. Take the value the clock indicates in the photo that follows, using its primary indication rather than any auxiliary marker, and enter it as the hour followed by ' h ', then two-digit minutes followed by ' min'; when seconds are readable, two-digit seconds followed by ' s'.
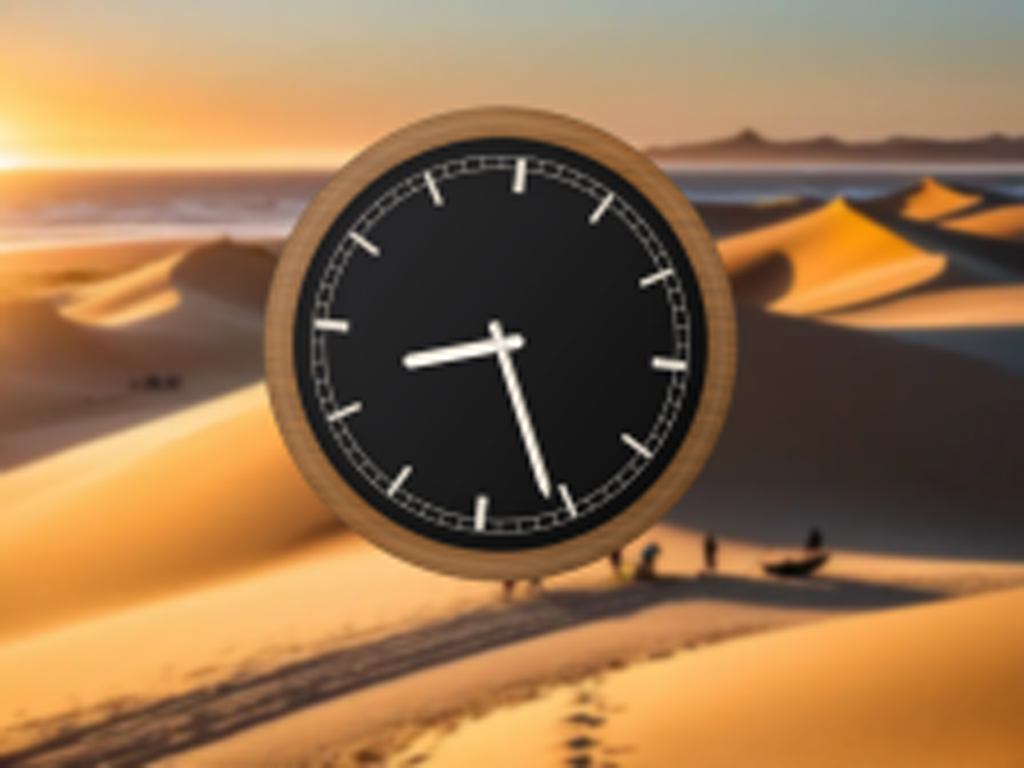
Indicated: 8 h 26 min
